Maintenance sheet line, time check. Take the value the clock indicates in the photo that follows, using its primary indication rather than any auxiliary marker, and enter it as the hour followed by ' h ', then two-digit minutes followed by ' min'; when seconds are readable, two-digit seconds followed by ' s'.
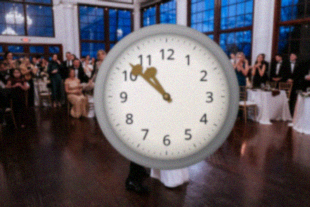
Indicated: 10 h 52 min
